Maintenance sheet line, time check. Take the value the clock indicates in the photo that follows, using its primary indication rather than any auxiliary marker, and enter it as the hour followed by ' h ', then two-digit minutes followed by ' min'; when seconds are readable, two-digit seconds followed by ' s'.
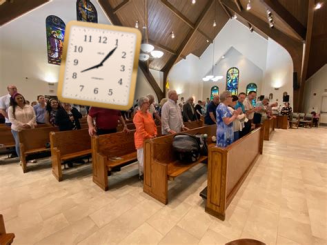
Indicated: 8 h 06 min
